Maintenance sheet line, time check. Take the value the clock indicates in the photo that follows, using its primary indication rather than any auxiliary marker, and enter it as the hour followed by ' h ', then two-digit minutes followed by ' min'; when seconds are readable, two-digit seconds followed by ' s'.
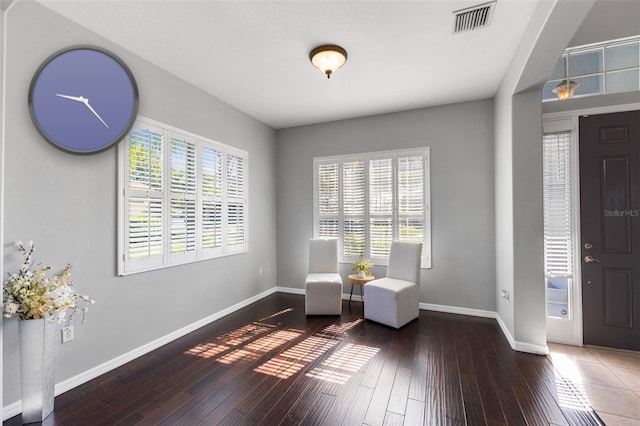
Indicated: 9 h 23 min
